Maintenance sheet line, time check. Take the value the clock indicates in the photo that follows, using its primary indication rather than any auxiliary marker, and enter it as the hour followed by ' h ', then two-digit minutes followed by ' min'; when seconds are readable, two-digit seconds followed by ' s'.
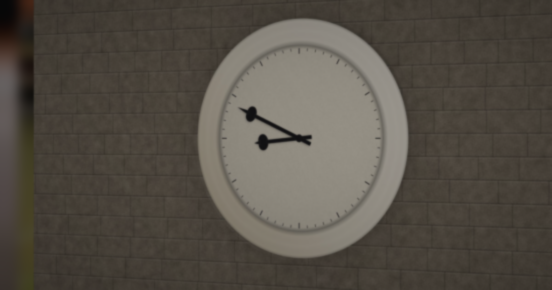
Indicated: 8 h 49 min
